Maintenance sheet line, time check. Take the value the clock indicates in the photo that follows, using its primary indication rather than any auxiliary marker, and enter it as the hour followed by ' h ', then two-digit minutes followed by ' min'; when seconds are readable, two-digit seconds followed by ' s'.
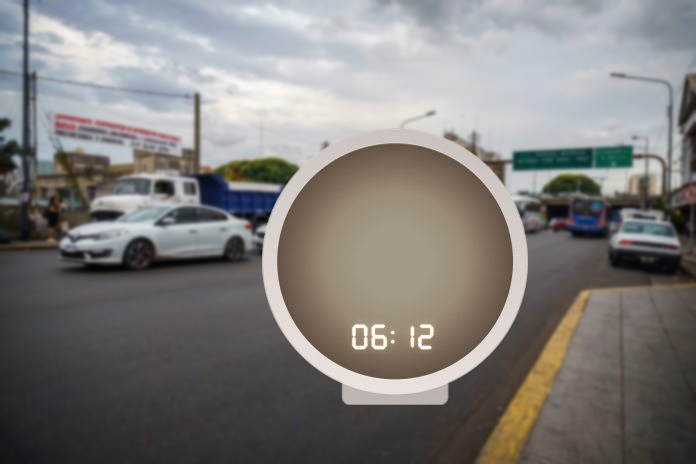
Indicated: 6 h 12 min
